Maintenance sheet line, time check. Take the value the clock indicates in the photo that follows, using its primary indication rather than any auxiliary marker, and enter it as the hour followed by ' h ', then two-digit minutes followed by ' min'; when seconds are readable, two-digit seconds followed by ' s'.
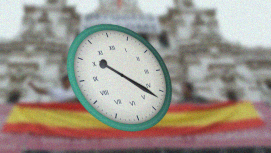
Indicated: 10 h 22 min
